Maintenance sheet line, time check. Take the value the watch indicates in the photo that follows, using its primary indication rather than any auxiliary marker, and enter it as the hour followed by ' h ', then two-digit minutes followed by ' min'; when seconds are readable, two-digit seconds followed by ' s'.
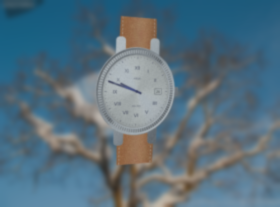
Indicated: 9 h 48 min
